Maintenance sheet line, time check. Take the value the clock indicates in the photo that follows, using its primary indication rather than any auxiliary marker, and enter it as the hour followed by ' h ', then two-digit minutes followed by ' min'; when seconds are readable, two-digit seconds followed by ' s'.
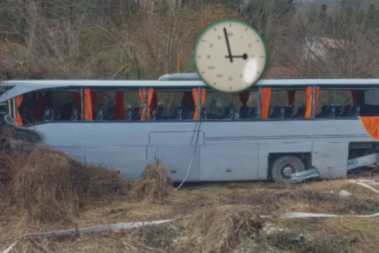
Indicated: 2 h 58 min
